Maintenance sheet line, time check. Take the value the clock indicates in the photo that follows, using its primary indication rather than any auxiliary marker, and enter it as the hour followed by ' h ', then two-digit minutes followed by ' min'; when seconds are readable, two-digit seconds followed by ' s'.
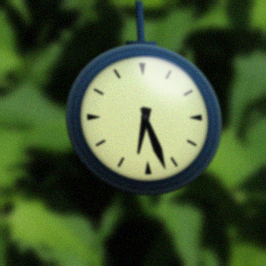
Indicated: 6 h 27 min
